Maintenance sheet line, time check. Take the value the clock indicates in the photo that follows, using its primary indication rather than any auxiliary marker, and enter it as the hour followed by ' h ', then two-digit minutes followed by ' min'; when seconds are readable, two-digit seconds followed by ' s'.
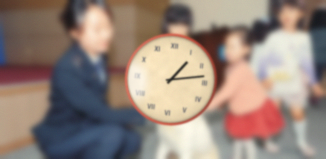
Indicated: 1 h 13 min
